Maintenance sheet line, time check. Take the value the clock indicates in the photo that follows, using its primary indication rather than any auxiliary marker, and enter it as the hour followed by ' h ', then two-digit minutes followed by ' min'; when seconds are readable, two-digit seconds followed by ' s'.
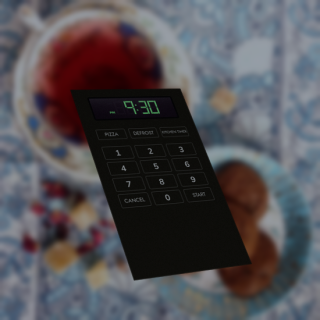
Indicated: 9 h 30 min
